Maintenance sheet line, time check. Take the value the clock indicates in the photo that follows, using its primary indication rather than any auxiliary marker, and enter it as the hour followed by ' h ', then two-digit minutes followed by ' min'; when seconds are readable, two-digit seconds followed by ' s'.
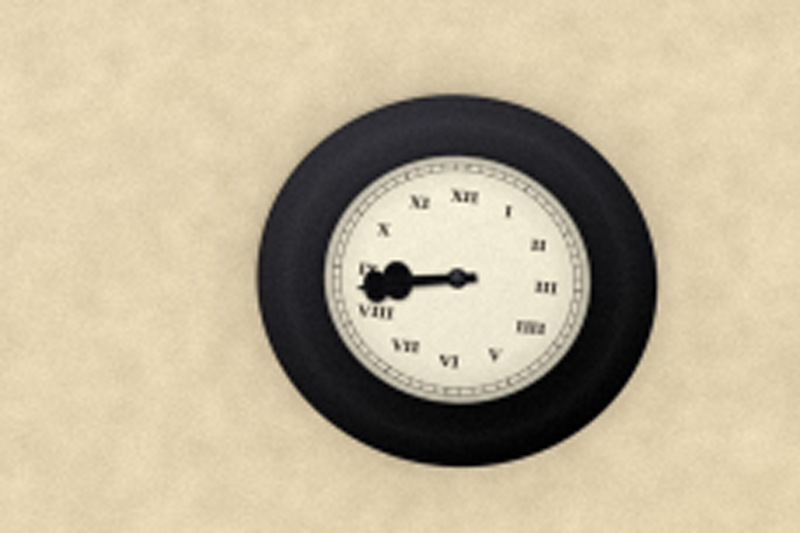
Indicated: 8 h 43 min
